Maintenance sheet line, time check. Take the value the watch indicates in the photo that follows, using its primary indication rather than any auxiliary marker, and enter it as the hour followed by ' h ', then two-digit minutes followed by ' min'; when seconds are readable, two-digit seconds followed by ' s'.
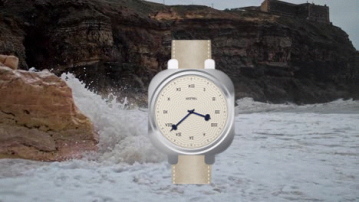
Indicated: 3 h 38 min
